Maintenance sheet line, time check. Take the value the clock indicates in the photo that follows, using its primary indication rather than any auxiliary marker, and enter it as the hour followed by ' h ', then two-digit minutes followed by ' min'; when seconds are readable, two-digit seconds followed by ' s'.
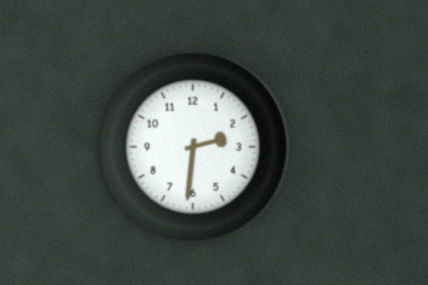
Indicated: 2 h 31 min
